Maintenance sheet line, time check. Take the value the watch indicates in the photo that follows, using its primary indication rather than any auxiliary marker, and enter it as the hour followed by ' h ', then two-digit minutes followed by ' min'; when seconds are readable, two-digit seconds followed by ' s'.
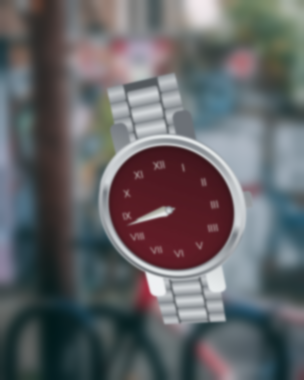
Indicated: 8 h 43 min
